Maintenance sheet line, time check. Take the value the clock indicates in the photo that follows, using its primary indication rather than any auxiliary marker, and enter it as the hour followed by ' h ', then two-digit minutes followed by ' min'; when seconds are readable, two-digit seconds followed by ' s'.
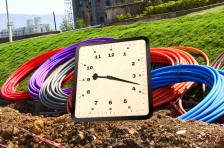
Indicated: 9 h 18 min
